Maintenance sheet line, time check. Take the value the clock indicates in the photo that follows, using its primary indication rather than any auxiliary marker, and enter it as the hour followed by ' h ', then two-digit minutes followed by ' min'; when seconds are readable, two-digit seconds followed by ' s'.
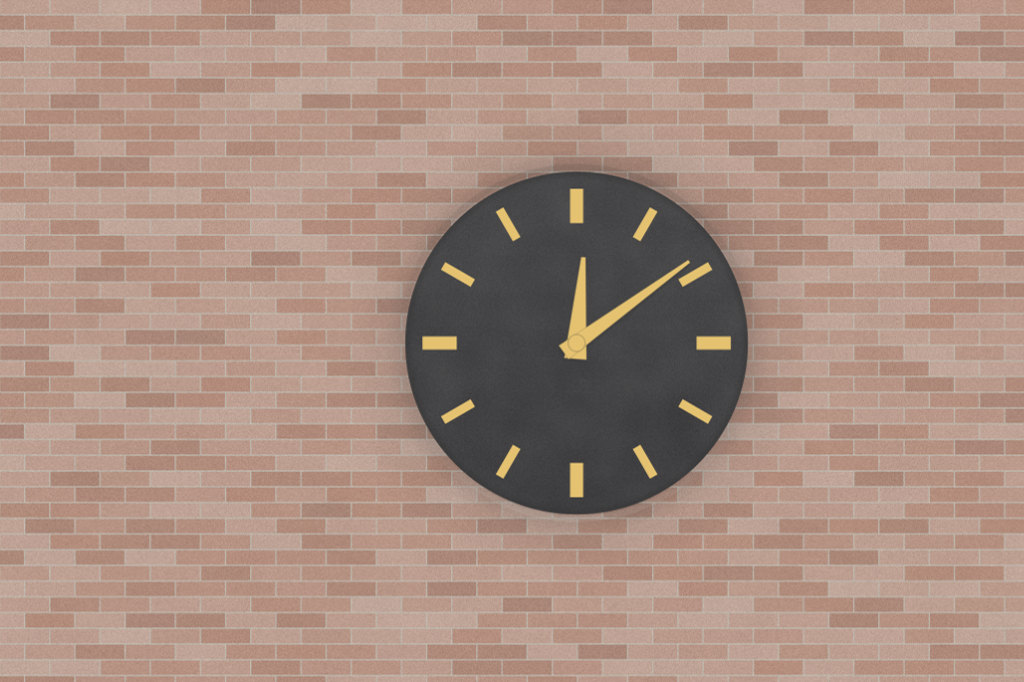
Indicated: 12 h 09 min
